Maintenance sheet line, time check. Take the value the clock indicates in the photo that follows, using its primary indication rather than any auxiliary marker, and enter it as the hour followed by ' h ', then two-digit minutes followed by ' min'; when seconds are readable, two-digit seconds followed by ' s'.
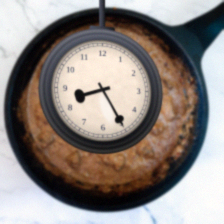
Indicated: 8 h 25 min
